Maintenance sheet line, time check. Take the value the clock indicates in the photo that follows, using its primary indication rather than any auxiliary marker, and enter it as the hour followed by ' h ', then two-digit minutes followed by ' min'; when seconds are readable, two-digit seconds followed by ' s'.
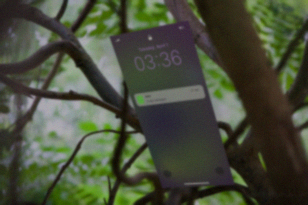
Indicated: 3 h 36 min
